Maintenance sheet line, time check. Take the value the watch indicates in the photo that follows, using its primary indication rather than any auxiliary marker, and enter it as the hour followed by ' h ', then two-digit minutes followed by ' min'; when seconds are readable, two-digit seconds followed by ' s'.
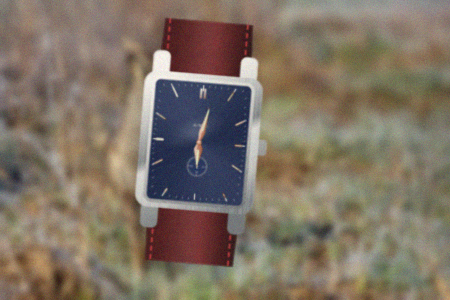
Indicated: 6 h 02 min
